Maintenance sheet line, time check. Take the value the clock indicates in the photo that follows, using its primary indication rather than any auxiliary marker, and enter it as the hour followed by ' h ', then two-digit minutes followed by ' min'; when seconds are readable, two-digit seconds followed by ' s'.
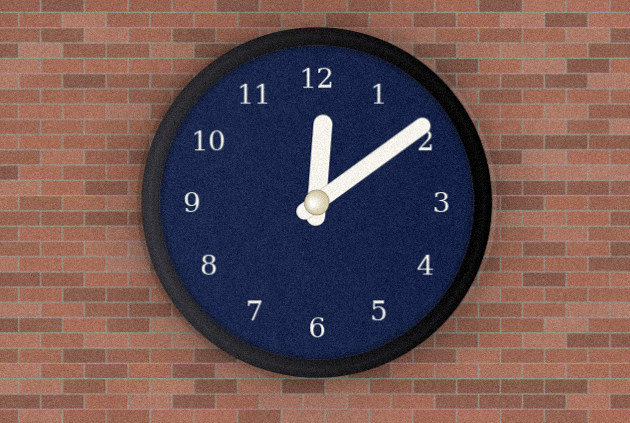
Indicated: 12 h 09 min
